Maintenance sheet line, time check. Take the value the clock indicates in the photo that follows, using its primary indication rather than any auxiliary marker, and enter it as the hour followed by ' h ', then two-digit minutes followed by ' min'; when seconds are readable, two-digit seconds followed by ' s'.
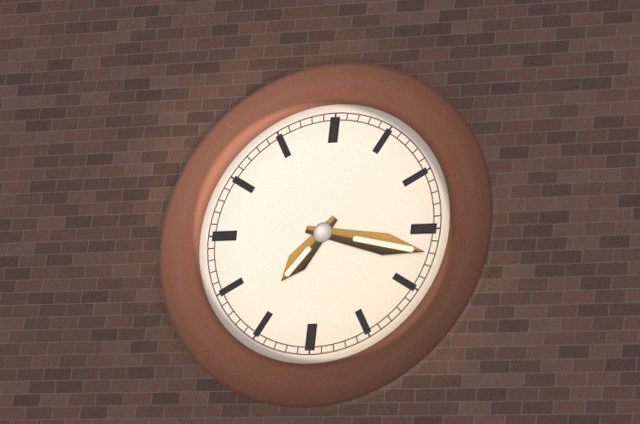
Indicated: 7 h 17 min
